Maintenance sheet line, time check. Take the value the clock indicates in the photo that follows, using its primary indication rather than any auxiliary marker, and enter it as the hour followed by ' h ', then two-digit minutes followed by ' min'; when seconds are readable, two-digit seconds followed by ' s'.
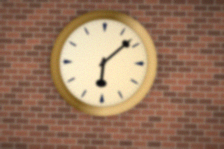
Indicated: 6 h 08 min
